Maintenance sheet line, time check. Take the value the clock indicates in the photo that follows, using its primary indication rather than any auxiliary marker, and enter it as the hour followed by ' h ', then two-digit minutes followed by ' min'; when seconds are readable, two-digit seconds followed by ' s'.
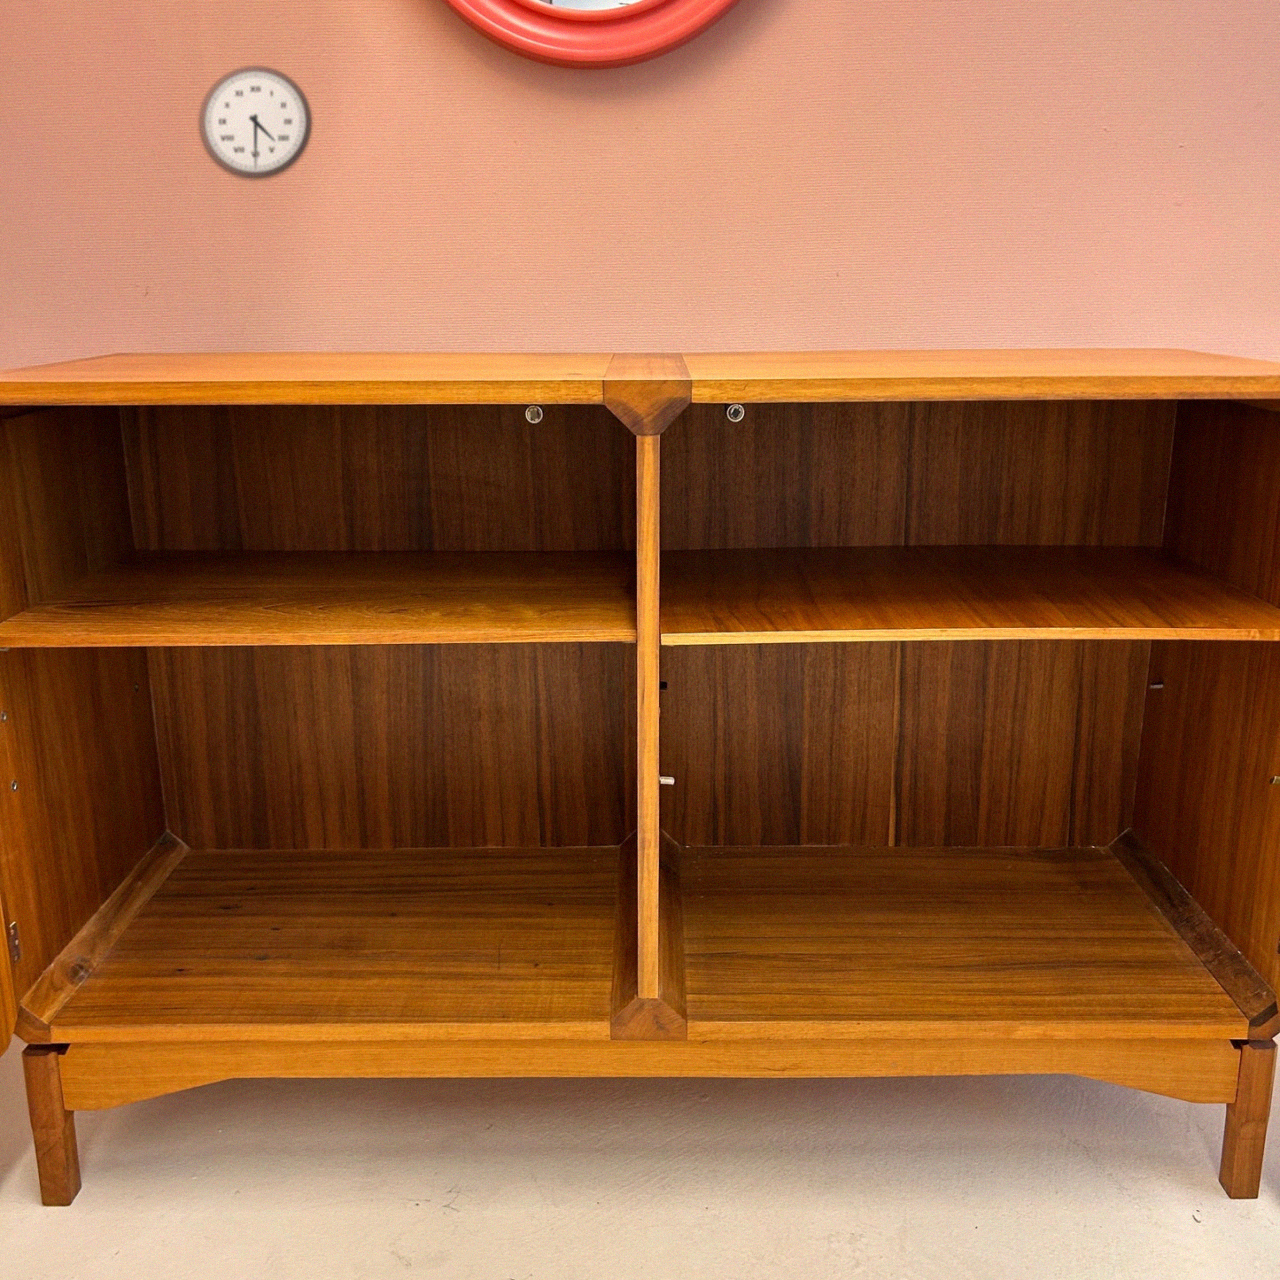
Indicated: 4 h 30 min
